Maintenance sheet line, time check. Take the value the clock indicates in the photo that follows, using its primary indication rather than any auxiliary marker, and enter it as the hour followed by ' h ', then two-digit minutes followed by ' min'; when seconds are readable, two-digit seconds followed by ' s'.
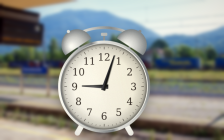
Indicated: 9 h 03 min
